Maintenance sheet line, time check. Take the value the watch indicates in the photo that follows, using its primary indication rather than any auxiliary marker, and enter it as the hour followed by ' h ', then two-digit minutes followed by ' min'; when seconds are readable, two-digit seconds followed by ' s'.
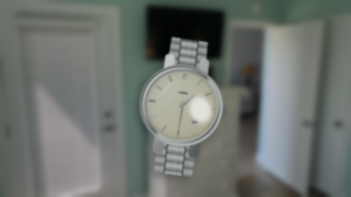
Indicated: 1 h 30 min
